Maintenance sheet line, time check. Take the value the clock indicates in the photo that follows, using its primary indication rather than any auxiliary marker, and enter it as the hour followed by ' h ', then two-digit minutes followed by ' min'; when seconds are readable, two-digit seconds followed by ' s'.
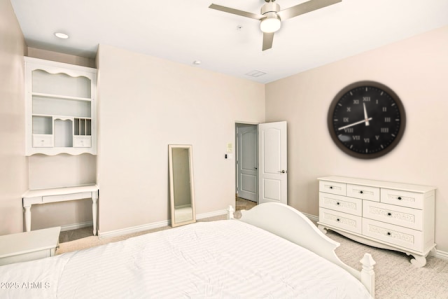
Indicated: 11 h 42 min
